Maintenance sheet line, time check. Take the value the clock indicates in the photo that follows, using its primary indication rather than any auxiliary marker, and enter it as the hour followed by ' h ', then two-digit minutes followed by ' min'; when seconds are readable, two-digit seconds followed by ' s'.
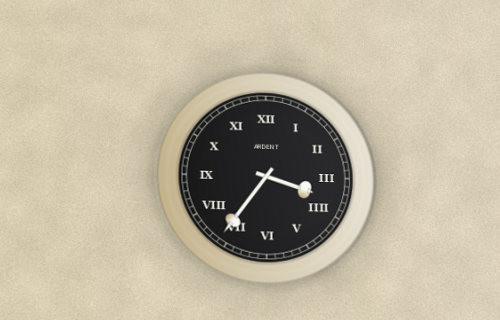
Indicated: 3 h 36 min
